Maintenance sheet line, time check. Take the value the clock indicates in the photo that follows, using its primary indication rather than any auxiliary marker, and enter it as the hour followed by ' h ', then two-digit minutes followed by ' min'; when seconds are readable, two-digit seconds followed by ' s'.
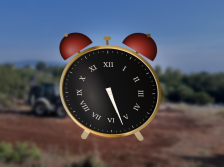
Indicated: 5 h 27 min
